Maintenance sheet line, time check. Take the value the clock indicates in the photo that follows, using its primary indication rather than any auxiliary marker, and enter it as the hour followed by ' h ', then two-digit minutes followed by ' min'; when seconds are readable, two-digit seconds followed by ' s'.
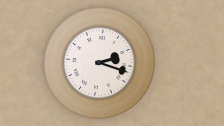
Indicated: 2 h 17 min
